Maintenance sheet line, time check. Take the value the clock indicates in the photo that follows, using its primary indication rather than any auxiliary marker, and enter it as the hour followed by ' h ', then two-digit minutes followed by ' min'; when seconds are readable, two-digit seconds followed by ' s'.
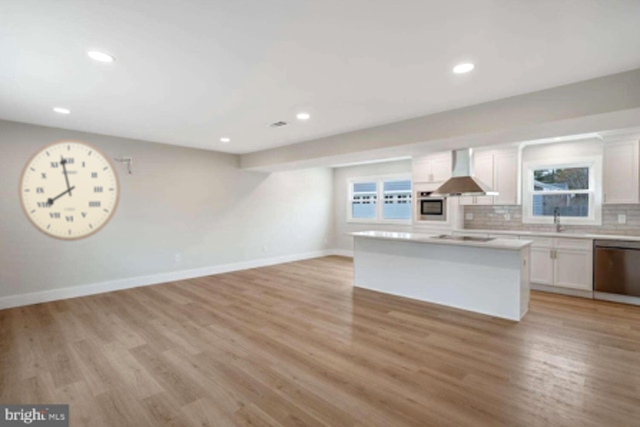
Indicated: 7 h 58 min
